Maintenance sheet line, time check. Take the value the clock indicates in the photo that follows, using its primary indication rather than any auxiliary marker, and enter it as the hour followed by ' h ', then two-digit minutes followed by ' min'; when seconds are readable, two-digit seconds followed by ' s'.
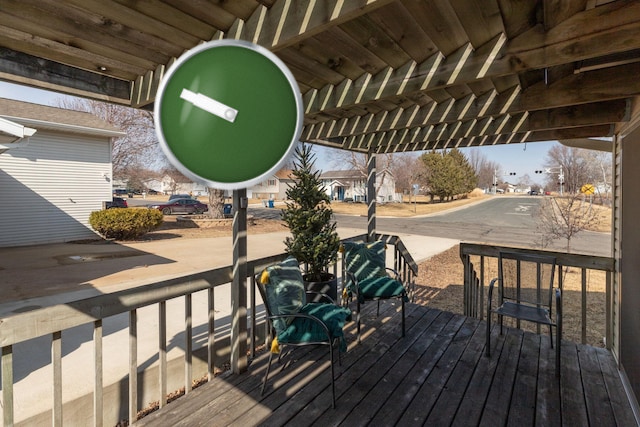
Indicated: 9 h 49 min
